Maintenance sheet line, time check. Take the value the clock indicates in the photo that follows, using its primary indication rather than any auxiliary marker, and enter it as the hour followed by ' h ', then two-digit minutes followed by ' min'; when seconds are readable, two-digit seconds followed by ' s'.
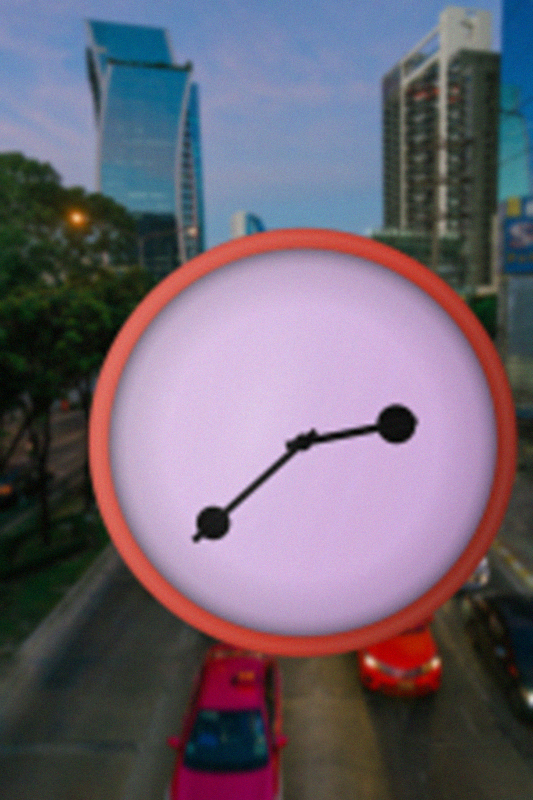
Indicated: 2 h 38 min
